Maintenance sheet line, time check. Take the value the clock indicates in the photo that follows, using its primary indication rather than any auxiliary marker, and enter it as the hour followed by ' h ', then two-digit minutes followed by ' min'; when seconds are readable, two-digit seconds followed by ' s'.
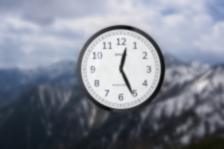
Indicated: 12 h 26 min
